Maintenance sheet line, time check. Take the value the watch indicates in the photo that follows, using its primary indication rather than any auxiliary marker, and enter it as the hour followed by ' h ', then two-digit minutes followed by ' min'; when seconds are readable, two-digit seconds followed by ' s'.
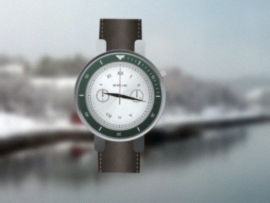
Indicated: 9 h 17 min
